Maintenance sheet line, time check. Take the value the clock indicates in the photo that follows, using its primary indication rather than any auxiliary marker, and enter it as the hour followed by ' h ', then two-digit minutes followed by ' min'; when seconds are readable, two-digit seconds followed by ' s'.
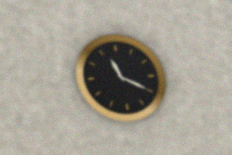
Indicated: 11 h 20 min
